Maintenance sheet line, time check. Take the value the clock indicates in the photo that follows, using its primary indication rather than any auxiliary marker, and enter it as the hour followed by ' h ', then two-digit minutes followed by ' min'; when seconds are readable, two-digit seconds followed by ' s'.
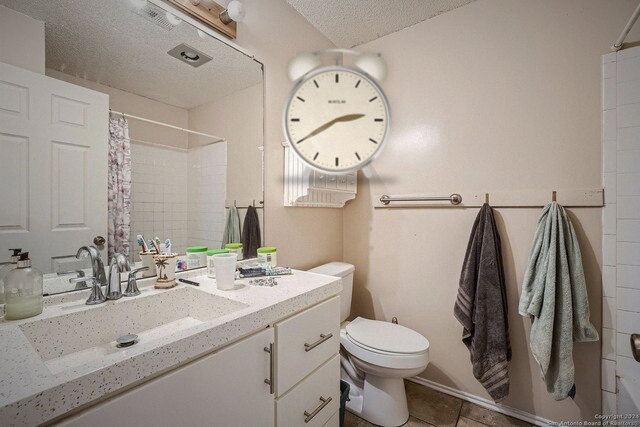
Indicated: 2 h 40 min
